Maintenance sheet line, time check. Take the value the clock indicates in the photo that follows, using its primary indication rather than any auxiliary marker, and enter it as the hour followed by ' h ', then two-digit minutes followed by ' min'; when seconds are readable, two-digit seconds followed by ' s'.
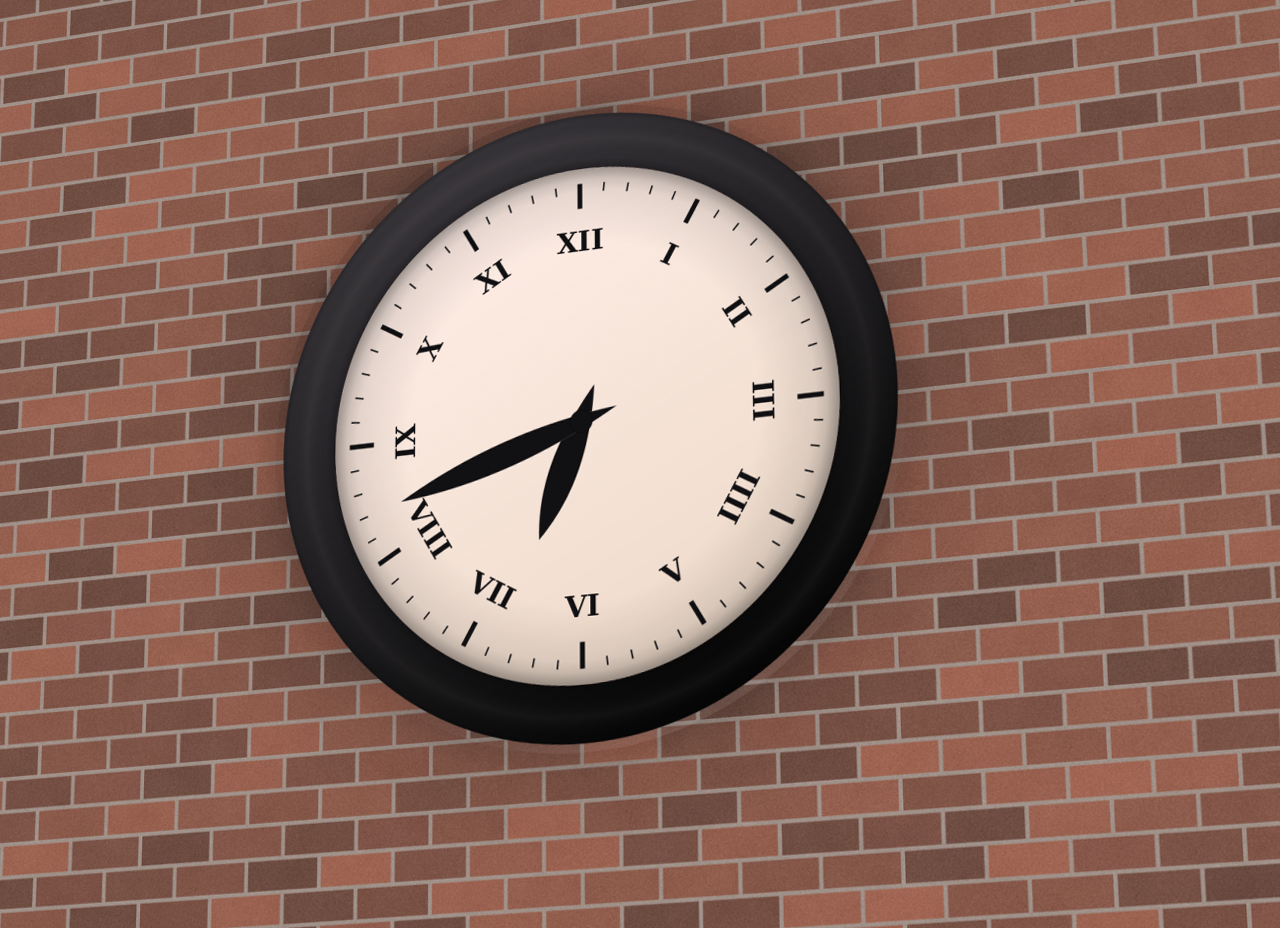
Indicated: 6 h 42 min
